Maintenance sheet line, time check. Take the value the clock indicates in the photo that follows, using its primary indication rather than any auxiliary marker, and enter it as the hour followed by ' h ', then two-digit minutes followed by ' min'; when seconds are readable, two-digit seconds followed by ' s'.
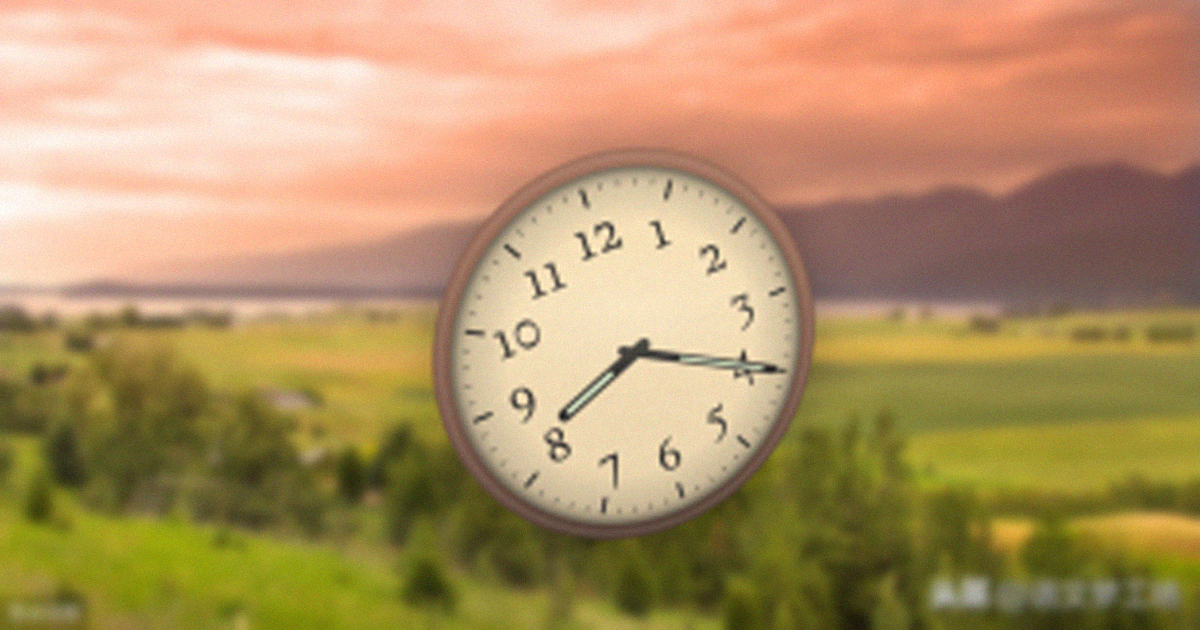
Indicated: 8 h 20 min
